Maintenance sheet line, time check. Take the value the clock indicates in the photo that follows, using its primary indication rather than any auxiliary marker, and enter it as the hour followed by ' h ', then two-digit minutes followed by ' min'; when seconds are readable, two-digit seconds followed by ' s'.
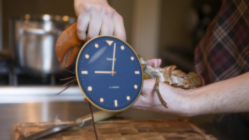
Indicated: 9 h 02 min
